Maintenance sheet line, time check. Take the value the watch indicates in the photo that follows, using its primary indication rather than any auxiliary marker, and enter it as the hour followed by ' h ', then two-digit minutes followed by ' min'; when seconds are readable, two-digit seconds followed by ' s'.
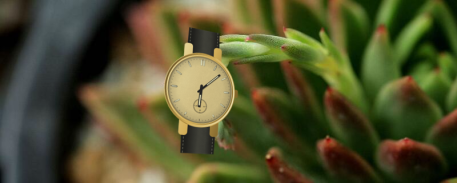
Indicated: 6 h 08 min
